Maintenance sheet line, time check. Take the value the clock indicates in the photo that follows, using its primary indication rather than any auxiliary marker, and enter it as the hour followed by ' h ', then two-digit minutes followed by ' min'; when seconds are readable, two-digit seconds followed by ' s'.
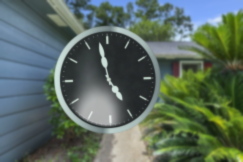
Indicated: 4 h 58 min
